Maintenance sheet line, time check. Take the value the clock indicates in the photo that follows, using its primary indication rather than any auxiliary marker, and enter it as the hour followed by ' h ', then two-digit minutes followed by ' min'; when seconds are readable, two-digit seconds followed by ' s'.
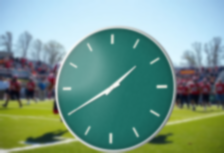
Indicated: 1 h 40 min
